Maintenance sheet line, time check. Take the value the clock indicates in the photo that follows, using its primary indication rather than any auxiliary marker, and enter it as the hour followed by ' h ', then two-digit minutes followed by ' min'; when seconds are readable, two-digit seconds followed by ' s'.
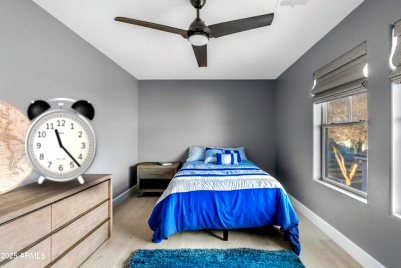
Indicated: 11 h 23 min
